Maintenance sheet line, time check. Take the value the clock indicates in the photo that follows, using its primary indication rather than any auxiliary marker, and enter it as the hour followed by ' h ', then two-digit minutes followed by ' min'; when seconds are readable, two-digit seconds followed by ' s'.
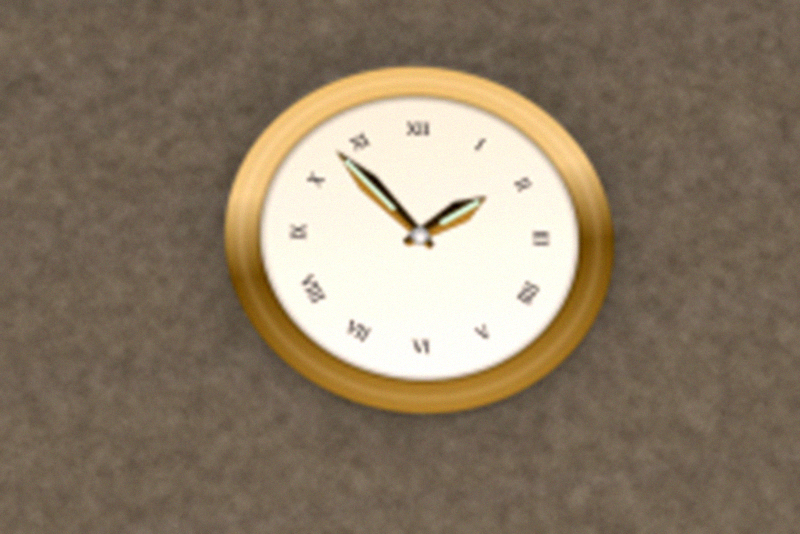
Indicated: 1 h 53 min
